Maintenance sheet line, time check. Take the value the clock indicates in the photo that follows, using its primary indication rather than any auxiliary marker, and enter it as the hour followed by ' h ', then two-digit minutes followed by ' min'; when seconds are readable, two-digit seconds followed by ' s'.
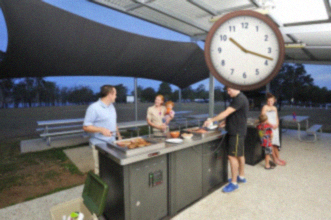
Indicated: 10 h 18 min
